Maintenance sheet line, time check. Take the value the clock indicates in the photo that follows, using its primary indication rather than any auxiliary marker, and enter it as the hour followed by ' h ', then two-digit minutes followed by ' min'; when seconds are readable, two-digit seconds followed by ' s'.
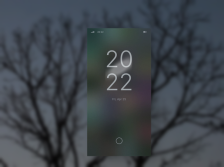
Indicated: 20 h 22 min
